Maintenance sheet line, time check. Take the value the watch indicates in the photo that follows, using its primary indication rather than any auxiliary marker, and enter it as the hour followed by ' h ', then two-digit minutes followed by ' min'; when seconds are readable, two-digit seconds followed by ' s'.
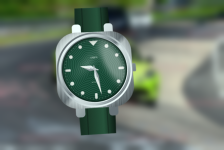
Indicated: 9 h 28 min
